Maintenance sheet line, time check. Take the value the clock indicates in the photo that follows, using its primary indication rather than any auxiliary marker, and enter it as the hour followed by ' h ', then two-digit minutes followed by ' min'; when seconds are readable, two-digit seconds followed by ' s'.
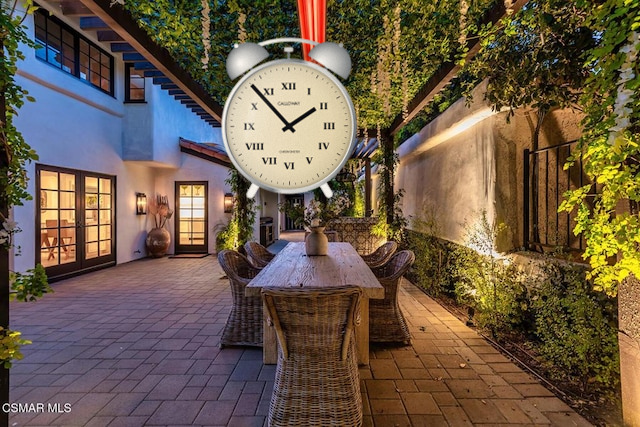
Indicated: 1 h 53 min
